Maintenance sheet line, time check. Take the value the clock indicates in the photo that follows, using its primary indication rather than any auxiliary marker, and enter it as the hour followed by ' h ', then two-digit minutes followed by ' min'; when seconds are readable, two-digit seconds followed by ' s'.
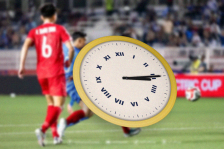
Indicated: 3 h 15 min
